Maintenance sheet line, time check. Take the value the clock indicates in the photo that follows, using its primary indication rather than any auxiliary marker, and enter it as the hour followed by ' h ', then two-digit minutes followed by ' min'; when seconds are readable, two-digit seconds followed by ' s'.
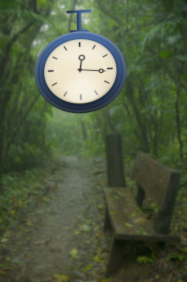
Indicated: 12 h 16 min
